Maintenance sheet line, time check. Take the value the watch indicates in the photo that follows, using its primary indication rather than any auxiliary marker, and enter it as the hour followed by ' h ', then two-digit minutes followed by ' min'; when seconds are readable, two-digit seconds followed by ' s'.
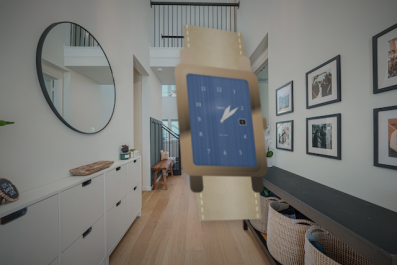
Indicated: 1 h 09 min
